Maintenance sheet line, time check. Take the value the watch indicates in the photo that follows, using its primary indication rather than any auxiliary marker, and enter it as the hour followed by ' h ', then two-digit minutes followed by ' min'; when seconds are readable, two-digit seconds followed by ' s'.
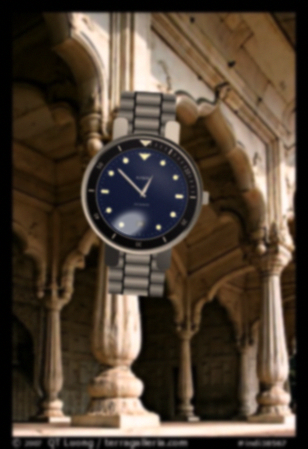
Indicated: 12 h 52 min
